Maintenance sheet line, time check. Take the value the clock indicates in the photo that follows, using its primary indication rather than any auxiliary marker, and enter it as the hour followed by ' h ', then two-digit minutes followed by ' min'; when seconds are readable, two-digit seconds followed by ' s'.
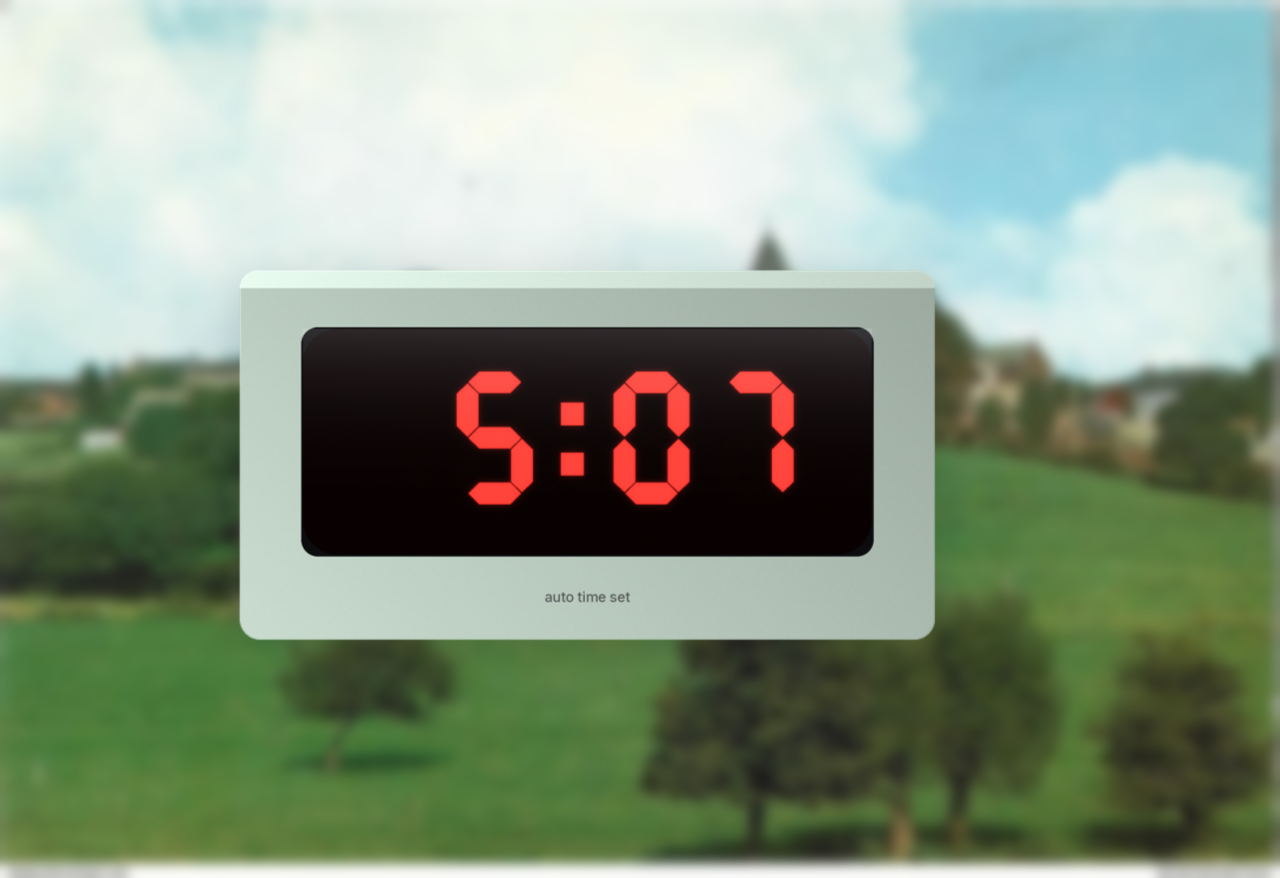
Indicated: 5 h 07 min
